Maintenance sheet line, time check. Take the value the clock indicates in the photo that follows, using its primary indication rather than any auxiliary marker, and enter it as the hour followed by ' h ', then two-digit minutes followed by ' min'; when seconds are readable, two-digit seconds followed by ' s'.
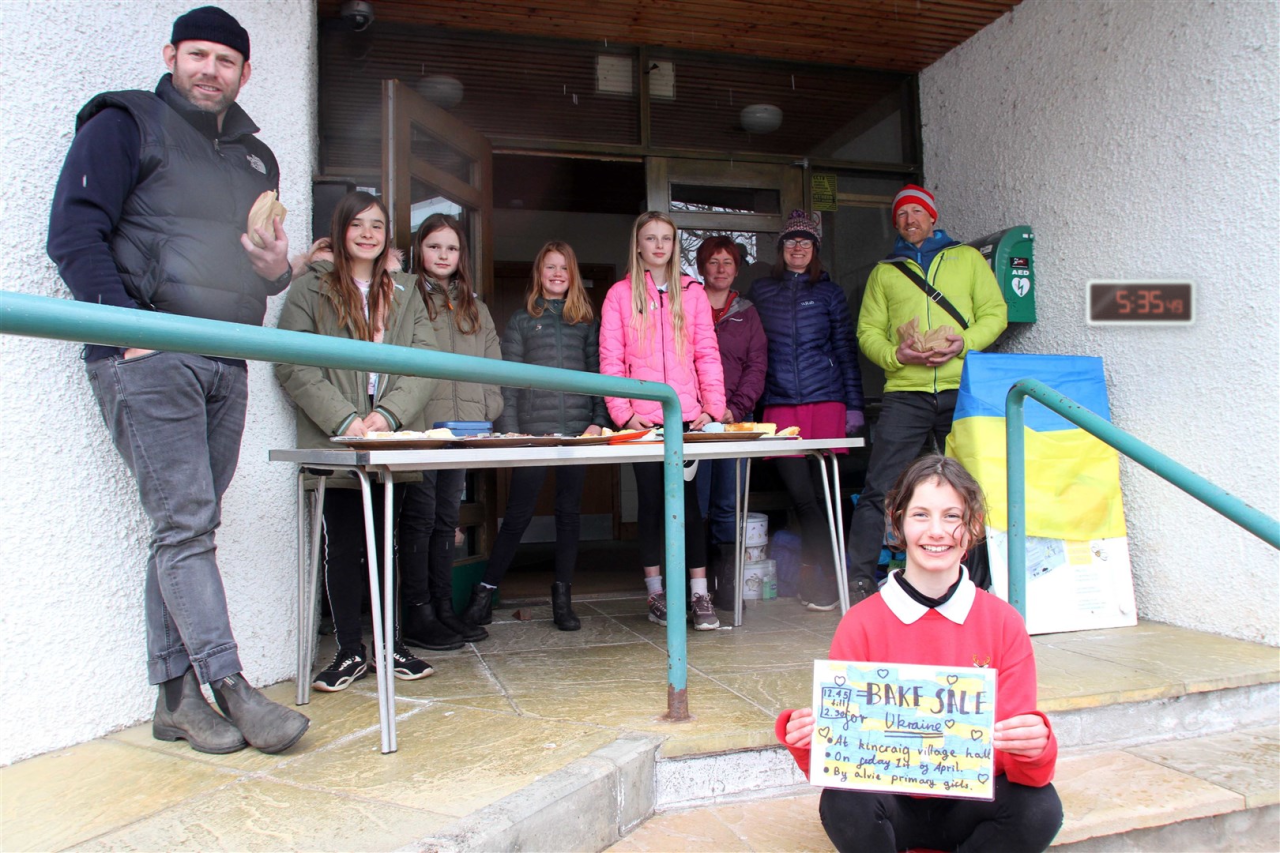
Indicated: 5 h 35 min
